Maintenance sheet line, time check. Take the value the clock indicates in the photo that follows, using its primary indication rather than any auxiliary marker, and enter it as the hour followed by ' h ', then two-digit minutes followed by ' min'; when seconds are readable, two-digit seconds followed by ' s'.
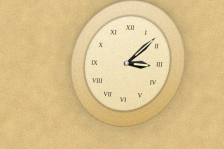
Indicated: 3 h 08 min
